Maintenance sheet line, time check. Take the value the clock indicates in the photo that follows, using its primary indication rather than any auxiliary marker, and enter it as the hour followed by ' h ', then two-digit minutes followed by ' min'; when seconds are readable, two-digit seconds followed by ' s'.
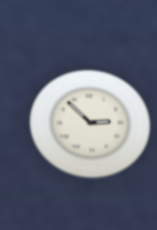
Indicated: 2 h 53 min
